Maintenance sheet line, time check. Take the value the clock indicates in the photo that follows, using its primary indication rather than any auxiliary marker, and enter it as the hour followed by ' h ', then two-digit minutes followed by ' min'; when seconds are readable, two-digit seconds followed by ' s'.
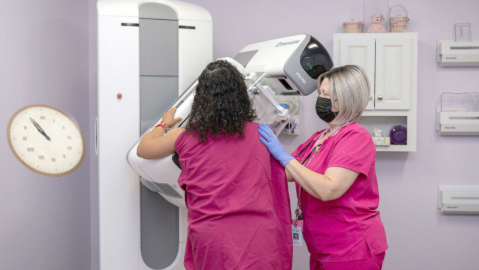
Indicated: 10 h 55 min
